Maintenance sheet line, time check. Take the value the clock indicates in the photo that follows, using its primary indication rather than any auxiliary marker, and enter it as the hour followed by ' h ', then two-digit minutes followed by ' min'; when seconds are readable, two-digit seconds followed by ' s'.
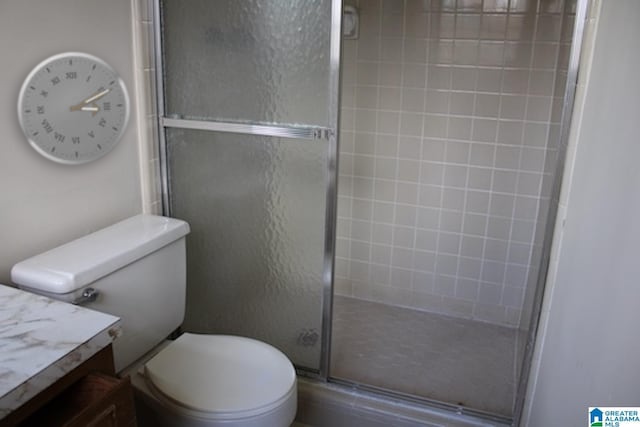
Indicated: 3 h 11 min
